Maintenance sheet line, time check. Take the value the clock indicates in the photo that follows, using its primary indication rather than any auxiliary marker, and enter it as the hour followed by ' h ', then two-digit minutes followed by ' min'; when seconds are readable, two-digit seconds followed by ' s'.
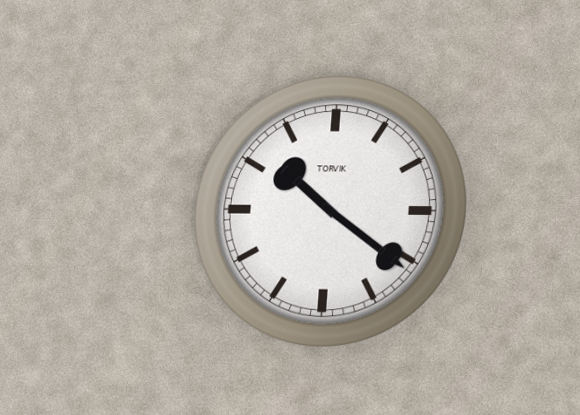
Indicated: 10 h 21 min
